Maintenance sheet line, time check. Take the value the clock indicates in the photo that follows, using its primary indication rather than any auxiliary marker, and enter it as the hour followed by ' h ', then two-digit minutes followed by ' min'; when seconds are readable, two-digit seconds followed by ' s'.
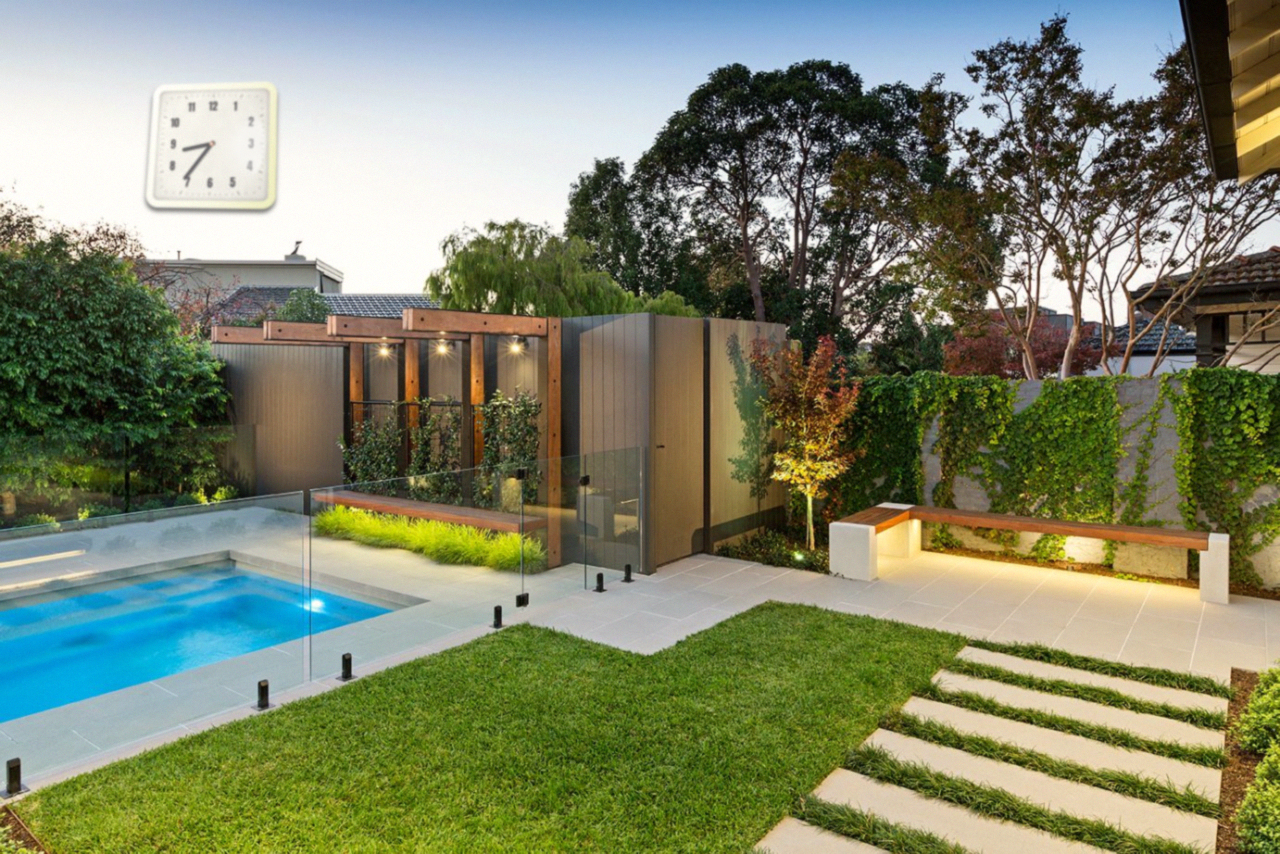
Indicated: 8 h 36 min
